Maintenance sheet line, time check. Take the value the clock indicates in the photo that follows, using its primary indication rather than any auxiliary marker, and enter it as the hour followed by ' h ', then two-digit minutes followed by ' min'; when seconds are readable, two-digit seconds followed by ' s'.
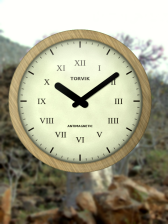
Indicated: 10 h 09 min
